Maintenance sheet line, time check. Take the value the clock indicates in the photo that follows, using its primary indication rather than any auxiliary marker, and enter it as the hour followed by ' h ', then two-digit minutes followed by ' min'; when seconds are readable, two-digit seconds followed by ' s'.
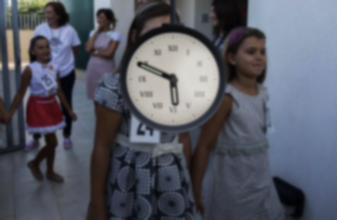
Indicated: 5 h 49 min
